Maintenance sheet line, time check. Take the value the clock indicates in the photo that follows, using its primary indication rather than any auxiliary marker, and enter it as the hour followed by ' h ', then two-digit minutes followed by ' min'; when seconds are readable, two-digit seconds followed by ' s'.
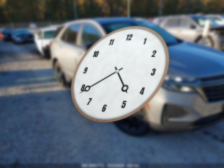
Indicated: 4 h 39 min
